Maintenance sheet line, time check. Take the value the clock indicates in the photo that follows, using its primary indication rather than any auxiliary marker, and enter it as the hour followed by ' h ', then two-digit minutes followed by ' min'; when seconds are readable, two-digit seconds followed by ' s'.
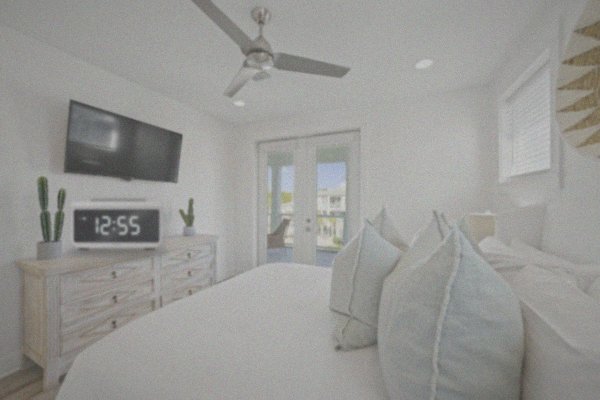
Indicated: 12 h 55 min
